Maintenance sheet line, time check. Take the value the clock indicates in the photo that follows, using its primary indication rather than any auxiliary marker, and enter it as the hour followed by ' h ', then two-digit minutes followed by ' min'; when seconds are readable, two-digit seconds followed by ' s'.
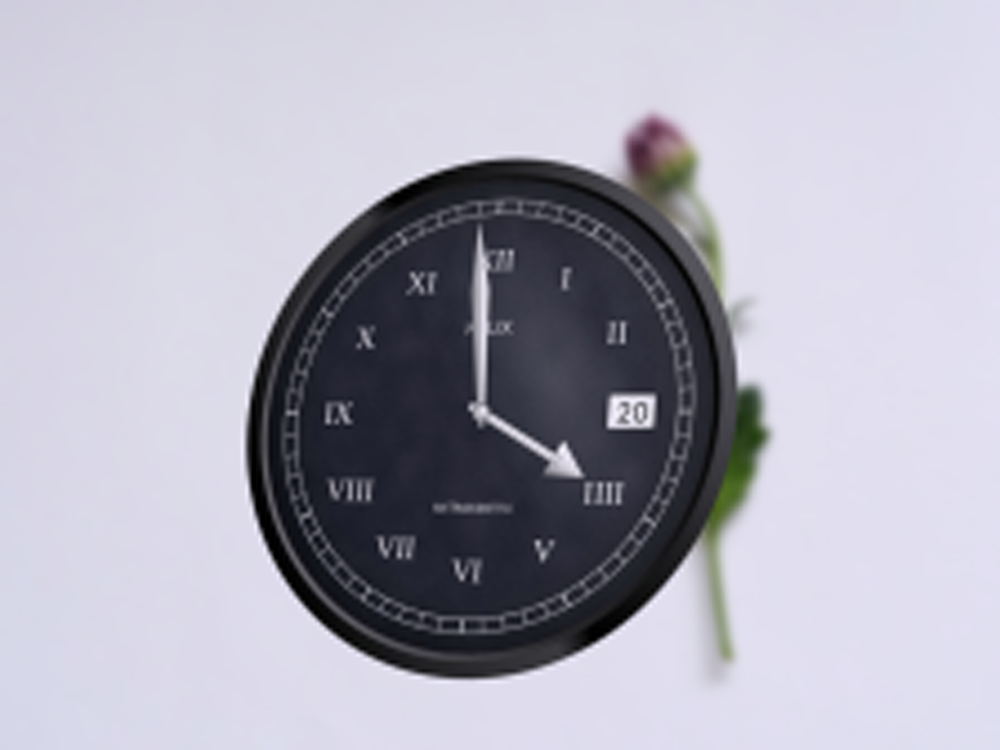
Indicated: 3 h 59 min
